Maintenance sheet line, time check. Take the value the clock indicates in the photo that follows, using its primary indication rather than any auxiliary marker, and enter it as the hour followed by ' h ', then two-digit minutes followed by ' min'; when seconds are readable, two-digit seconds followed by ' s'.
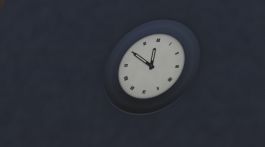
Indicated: 11 h 50 min
